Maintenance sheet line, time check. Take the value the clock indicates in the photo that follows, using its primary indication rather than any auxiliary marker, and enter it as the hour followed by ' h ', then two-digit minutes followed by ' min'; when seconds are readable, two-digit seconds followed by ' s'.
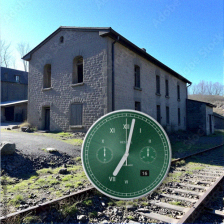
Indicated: 7 h 02 min
